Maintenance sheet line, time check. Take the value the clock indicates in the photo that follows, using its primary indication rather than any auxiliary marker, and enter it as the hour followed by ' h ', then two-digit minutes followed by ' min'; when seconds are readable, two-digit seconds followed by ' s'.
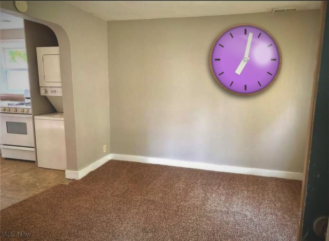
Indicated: 7 h 02 min
